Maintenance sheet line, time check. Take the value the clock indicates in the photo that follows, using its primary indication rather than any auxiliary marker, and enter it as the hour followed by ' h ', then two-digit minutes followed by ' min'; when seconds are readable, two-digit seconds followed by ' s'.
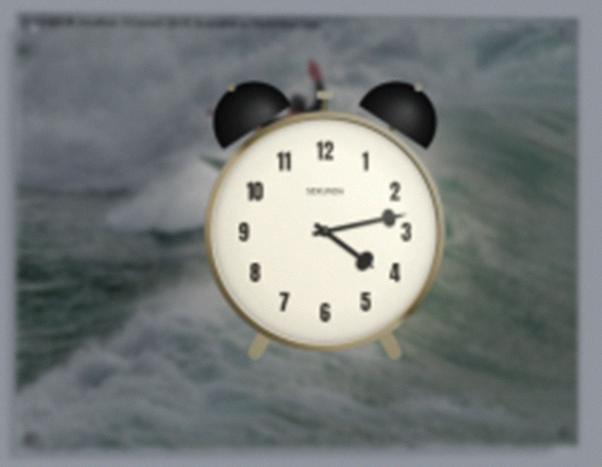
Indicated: 4 h 13 min
